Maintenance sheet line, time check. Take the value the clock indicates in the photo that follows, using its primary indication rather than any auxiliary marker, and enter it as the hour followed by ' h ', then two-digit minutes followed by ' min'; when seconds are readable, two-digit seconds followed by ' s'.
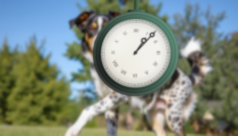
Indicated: 1 h 07 min
